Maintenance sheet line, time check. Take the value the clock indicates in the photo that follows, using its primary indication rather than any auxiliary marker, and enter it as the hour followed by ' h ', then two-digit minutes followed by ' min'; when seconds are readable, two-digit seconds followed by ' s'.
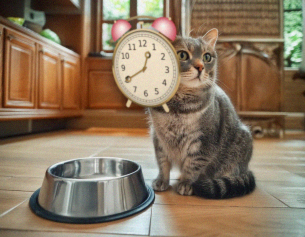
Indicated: 12 h 40 min
